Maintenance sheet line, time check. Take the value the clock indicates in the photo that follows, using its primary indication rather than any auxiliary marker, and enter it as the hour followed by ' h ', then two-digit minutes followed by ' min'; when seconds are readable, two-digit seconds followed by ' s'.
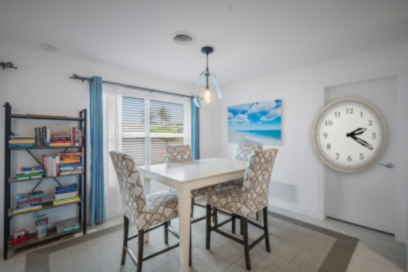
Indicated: 2 h 20 min
